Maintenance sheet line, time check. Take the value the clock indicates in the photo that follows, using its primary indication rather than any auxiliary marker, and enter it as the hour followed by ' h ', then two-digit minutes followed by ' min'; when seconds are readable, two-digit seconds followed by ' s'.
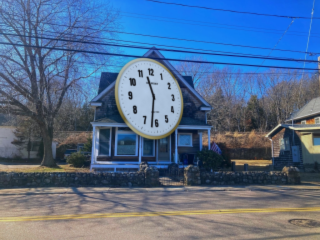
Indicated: 11 h 32 min
